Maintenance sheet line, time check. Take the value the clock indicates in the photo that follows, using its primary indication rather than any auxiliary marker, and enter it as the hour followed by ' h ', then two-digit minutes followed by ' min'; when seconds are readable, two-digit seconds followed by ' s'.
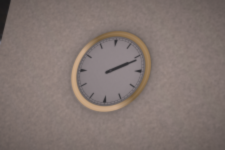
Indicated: 2 h 11 min
